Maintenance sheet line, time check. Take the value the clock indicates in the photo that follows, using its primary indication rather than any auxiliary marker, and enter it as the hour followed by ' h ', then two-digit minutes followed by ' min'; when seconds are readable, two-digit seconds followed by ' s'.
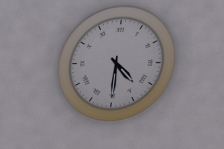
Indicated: 4 h 30 min
